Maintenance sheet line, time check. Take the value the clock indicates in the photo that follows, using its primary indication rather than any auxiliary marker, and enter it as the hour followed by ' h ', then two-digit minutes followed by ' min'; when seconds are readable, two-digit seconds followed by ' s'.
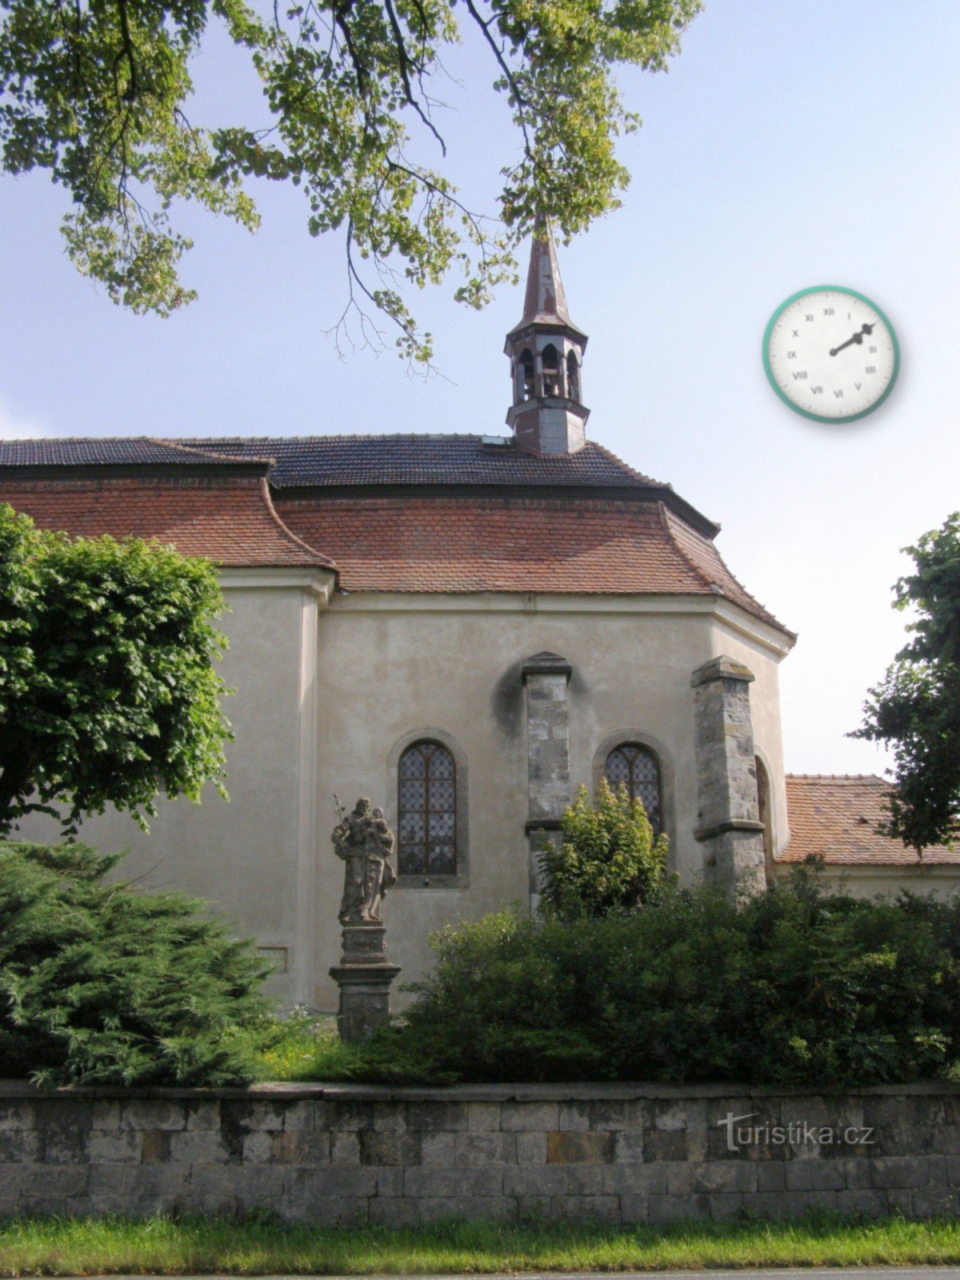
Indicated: 2 h 10 min
